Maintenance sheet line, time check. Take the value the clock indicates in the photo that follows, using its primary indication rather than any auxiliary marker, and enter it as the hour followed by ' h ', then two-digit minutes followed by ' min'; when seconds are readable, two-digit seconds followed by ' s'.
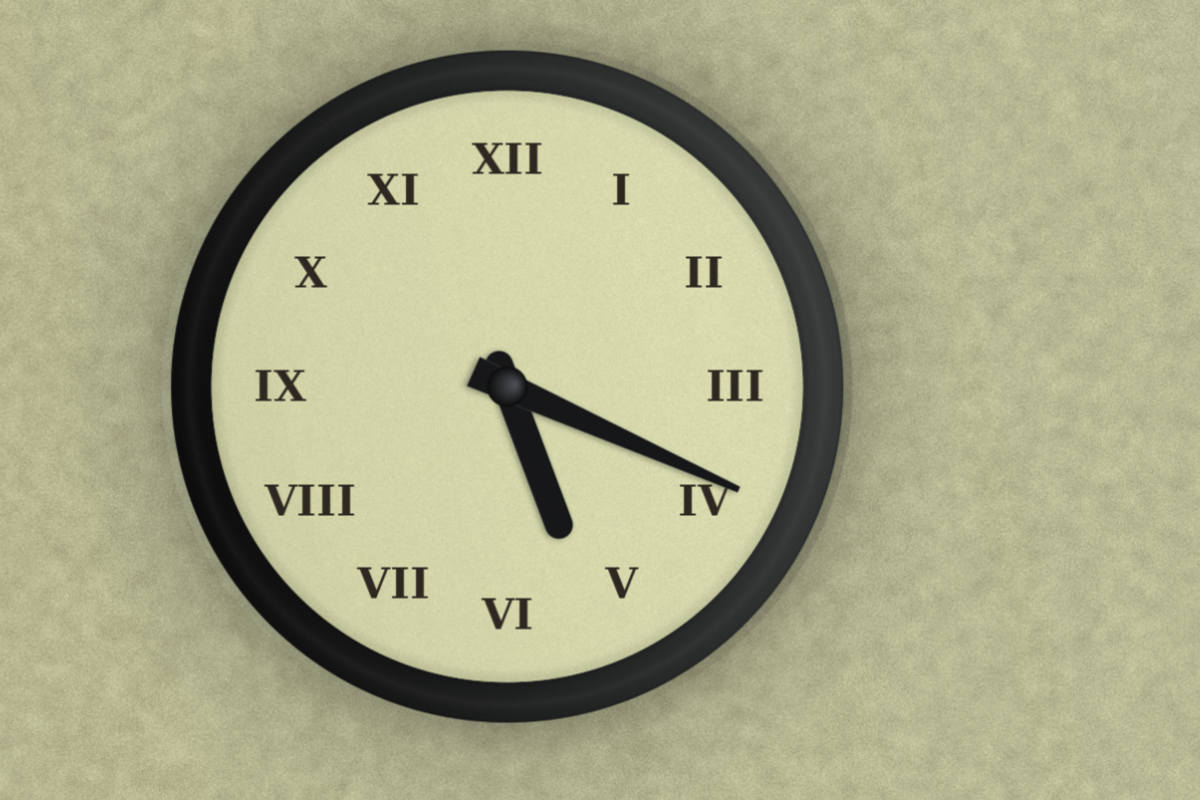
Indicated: 5 h 19 min
